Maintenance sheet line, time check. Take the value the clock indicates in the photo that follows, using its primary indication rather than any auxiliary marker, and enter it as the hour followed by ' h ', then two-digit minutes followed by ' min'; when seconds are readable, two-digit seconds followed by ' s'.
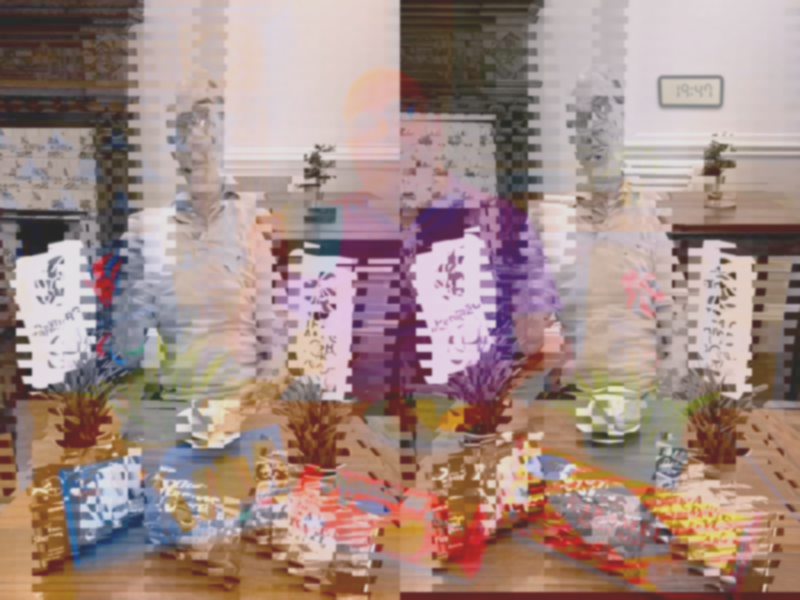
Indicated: 19 h 47 min
